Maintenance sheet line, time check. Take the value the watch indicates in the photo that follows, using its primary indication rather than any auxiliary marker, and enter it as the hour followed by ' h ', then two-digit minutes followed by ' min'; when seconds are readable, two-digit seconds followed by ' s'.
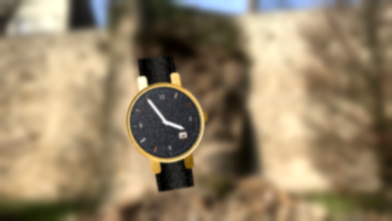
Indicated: 3 h 55 min
